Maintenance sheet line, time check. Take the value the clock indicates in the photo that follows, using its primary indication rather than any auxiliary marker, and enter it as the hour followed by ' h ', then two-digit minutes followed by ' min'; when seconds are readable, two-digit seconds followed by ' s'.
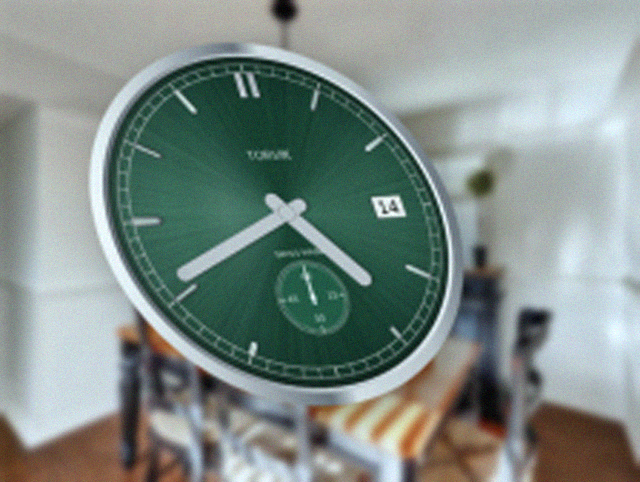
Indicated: 4 h 41 min
